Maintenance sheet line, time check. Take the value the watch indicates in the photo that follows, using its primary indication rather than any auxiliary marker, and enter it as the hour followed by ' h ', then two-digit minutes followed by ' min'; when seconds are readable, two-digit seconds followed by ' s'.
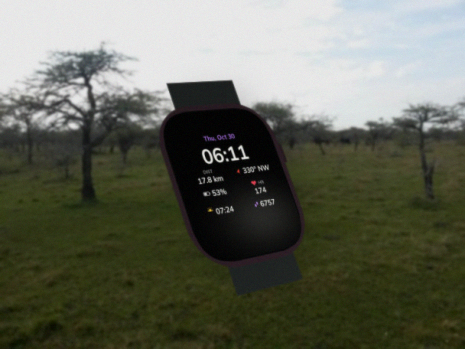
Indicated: 6 h 11 min
